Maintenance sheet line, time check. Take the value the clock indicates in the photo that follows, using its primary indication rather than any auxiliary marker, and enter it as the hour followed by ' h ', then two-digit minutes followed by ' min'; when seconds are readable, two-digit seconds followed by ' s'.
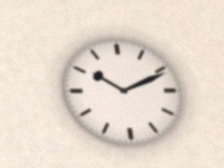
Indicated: 10 h 11 min
